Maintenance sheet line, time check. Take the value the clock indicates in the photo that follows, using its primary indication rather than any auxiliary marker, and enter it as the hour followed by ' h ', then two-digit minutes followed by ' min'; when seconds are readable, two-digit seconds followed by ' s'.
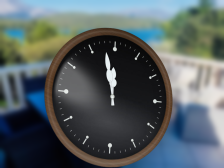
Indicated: 11 h 58 min
